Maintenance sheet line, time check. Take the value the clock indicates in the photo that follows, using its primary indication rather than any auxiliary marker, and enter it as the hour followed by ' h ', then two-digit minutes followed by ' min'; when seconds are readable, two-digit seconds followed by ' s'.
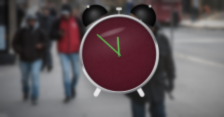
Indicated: 11 h 52 min
